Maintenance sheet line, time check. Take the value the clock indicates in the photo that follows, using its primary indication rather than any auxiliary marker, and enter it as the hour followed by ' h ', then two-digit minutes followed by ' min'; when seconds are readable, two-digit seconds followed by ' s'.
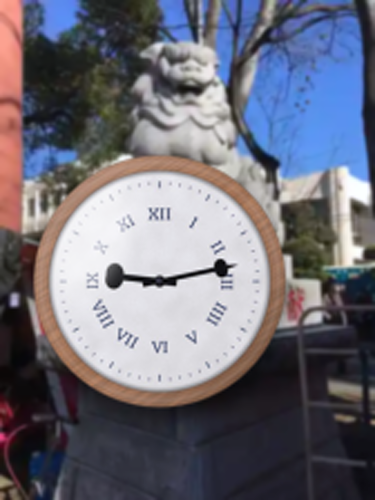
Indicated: 9 h 13 min
